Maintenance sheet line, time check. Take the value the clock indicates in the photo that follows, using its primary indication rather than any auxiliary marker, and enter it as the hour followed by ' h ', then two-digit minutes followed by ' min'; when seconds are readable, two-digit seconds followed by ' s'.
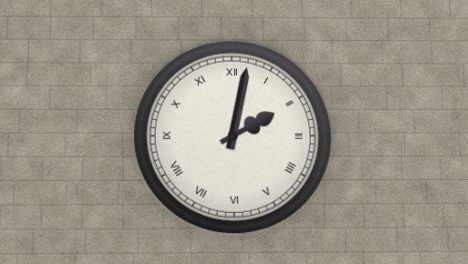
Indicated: 2 h 02 min
